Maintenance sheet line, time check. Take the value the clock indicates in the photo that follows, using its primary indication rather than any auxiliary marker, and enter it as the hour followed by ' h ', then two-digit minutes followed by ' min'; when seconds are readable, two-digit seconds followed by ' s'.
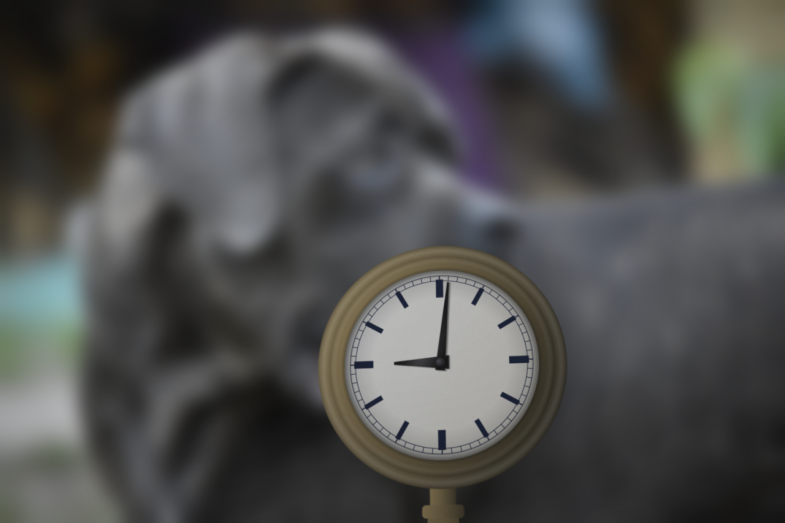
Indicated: 9 h 01 min
